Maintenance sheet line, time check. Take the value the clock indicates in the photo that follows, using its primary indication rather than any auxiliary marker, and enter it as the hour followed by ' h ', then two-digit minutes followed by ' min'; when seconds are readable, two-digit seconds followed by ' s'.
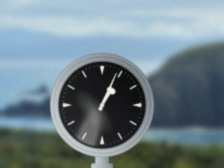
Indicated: 1 h 04 min
